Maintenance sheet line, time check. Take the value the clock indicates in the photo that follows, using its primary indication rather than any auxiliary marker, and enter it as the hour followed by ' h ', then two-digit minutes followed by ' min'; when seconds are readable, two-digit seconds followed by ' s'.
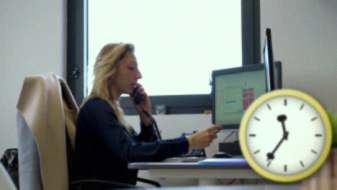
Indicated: 11 h 36 min
